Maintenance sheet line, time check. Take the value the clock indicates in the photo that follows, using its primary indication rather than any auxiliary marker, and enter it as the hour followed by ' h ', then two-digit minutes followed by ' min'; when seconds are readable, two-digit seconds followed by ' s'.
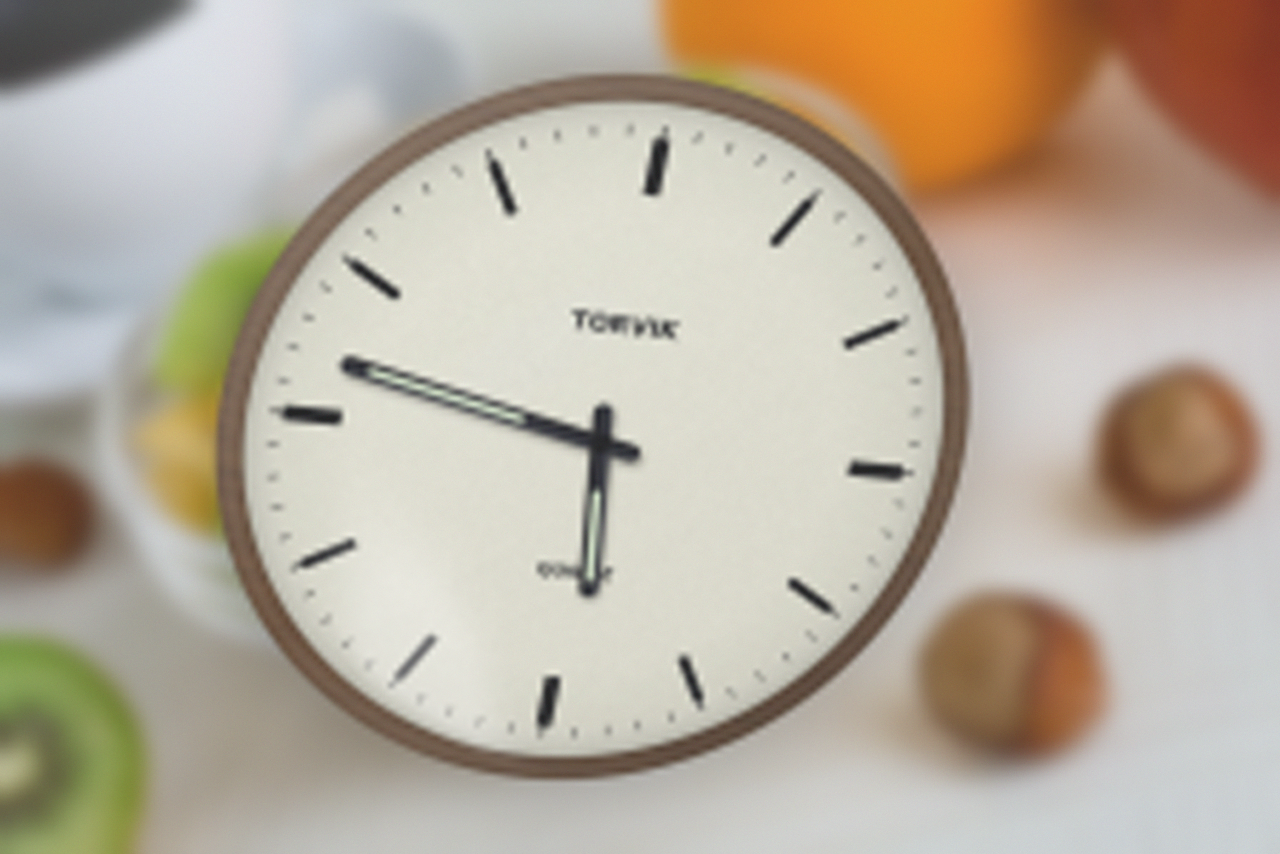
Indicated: 5 h 47 min
